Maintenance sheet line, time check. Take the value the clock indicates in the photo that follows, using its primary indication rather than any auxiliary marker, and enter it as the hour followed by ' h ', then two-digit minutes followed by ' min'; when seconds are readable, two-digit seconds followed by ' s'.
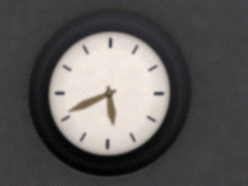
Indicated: 5 h 41 min
